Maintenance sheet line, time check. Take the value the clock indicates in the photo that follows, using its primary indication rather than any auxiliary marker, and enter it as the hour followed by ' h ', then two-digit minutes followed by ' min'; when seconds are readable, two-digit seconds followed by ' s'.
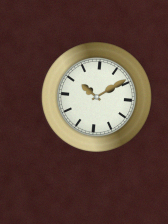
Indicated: 10 h 09 min
